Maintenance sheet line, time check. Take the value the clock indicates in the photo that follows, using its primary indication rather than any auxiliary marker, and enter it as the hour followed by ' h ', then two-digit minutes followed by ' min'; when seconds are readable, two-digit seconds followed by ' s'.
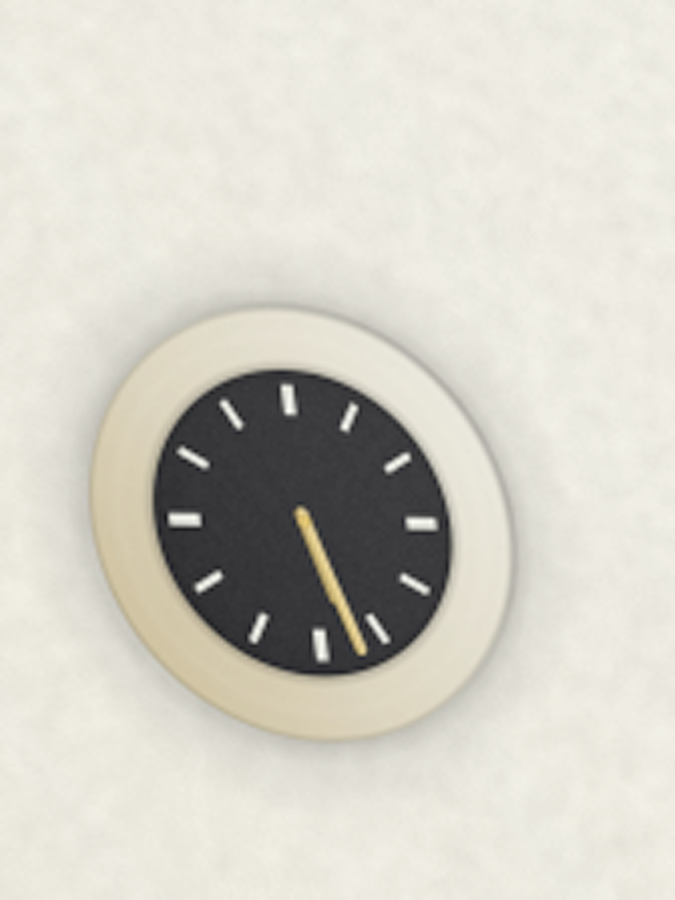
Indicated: 5 h 27 min
